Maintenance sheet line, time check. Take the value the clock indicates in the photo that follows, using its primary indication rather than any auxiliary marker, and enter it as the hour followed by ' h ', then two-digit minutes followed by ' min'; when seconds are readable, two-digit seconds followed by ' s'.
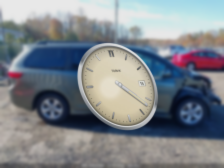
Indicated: 4 h 22 min
